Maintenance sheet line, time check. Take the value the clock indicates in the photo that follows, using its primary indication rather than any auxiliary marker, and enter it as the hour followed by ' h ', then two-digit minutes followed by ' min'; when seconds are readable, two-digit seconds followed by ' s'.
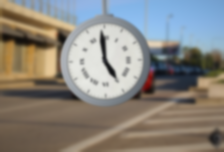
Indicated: 4 h 59 min
